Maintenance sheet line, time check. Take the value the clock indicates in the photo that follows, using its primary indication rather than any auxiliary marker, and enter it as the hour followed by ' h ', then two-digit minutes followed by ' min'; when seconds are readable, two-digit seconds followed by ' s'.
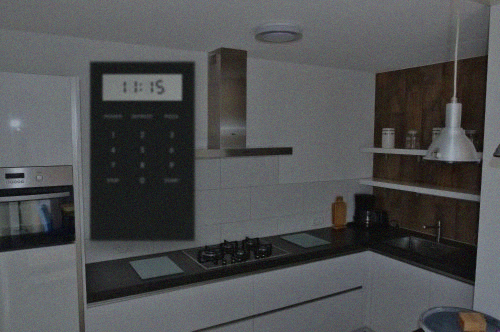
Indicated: 11 h 15 min
